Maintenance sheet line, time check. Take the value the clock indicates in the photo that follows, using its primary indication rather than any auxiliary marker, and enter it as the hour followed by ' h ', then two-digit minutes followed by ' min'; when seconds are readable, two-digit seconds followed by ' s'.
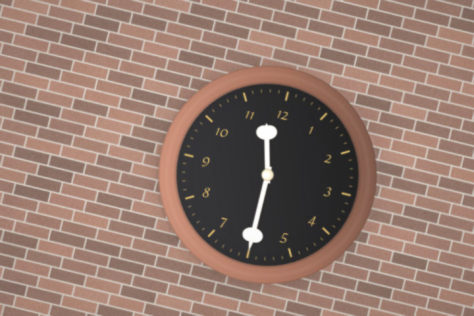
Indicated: 11 h 30 min
